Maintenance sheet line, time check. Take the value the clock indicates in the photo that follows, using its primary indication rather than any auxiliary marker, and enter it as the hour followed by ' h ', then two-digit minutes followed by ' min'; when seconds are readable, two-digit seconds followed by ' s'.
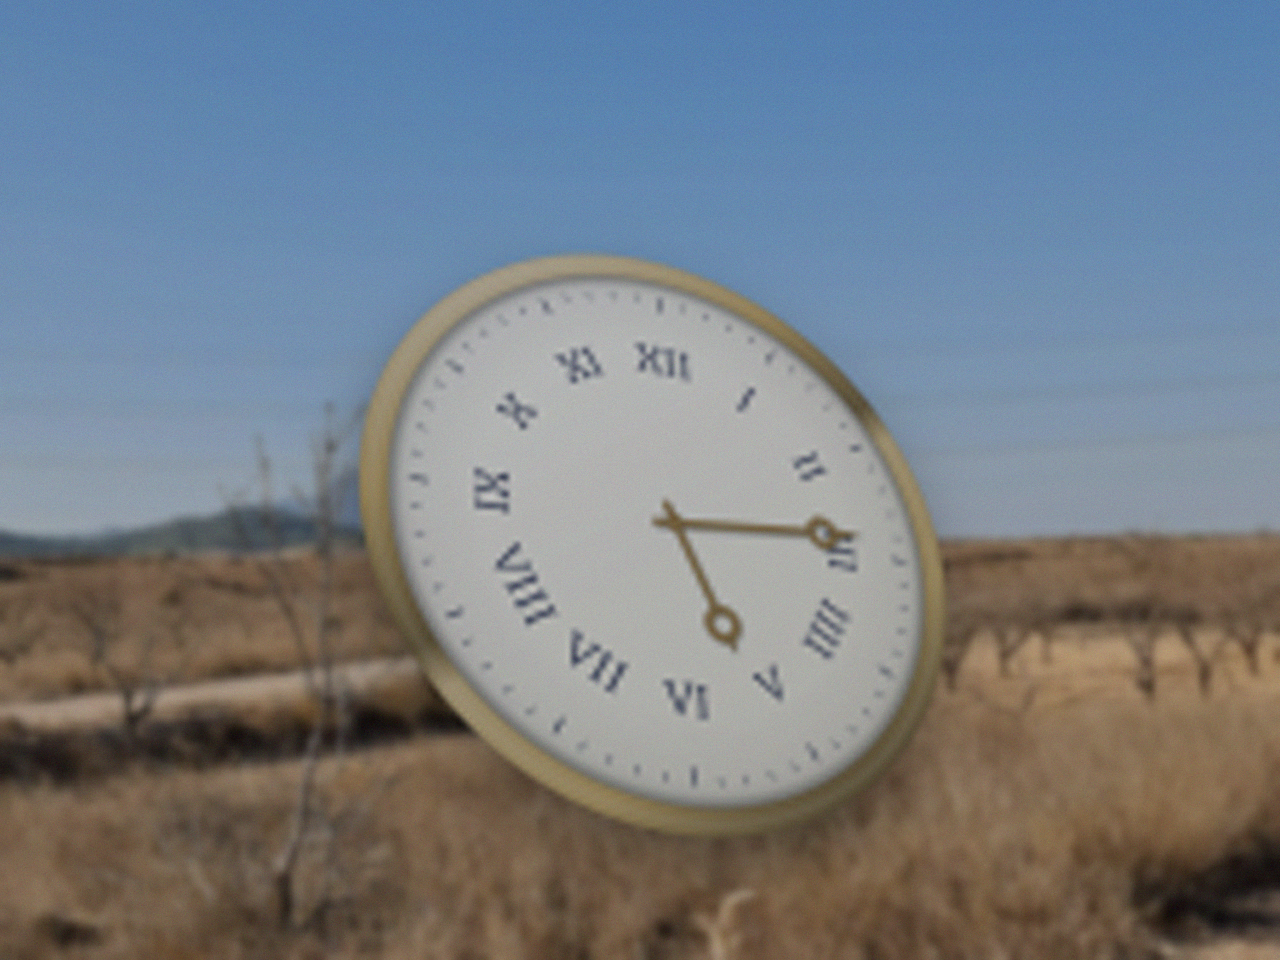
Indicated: 5 h 14 min
